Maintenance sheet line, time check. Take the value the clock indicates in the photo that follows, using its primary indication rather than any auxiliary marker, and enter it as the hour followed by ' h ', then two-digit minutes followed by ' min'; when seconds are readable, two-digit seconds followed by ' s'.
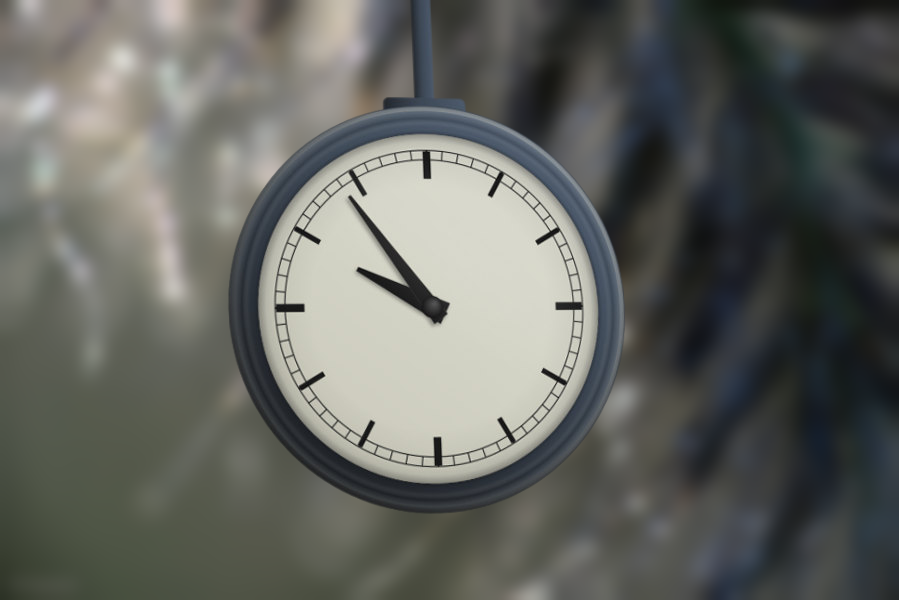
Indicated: 9 h 54 min
